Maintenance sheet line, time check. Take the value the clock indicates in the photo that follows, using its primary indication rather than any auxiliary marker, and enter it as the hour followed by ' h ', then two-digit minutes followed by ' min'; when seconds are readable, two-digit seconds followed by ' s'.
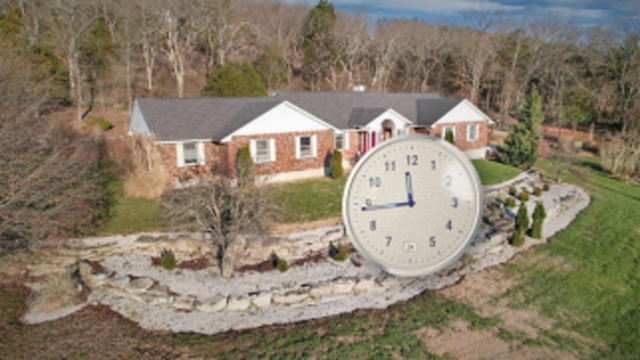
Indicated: 11 h 44 min
